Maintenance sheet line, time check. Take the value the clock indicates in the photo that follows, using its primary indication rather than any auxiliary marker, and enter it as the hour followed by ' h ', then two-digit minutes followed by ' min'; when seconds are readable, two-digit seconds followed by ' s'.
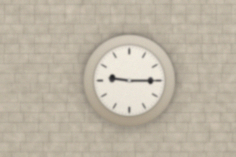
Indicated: 9 h 15 min
